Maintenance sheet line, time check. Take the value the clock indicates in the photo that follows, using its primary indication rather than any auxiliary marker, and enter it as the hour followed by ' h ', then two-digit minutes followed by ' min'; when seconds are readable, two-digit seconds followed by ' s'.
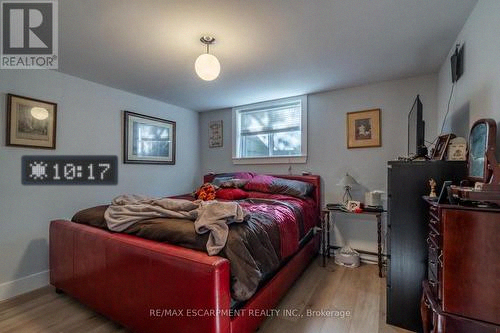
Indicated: 10 h 17 min
